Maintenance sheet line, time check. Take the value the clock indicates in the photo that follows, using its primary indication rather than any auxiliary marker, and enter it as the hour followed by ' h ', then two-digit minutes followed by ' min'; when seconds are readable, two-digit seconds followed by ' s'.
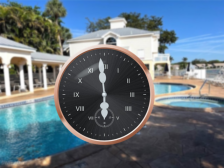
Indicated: 5 h 59 min
